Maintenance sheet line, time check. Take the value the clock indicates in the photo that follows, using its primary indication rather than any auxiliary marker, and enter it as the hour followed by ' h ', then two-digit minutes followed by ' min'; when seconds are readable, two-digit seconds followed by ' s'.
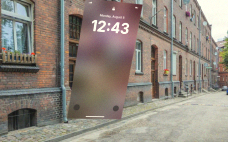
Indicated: 12 h 43 min
